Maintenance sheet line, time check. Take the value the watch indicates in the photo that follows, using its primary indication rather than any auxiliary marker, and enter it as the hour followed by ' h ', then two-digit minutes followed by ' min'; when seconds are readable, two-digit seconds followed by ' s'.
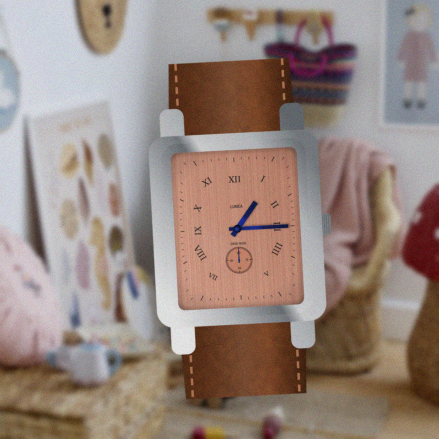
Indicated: 1 h 15 min
